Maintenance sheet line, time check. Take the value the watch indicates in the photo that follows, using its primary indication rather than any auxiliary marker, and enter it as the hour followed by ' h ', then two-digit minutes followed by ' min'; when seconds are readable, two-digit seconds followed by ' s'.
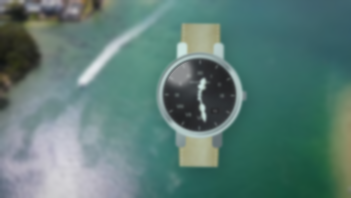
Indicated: 12 h 28 min
